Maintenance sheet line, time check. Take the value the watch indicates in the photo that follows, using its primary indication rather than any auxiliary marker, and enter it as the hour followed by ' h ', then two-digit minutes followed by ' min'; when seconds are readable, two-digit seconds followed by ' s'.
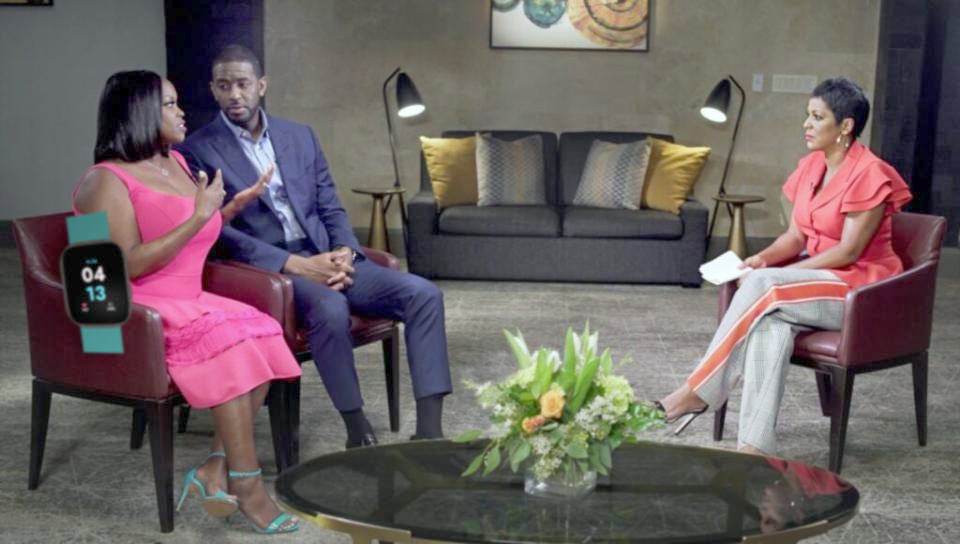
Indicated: 4 h 13 min
